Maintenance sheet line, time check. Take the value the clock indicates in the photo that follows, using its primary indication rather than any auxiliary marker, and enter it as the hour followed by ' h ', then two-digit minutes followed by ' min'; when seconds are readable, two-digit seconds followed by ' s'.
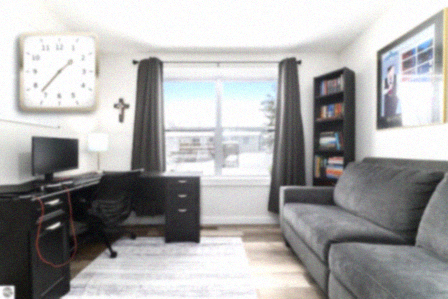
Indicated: 1 h 37 min
